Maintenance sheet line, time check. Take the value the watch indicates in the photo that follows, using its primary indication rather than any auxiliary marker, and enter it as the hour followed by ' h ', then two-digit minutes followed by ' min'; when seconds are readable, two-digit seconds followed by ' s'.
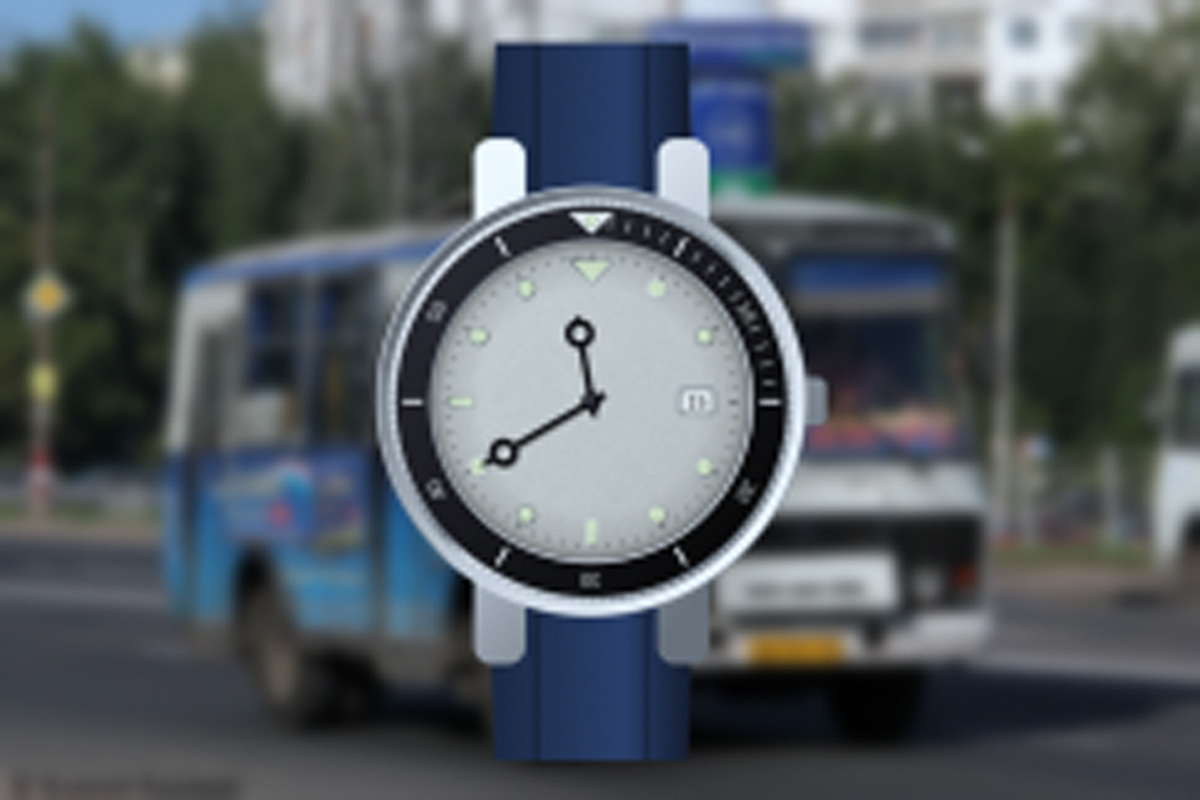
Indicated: 11 h 40 min
